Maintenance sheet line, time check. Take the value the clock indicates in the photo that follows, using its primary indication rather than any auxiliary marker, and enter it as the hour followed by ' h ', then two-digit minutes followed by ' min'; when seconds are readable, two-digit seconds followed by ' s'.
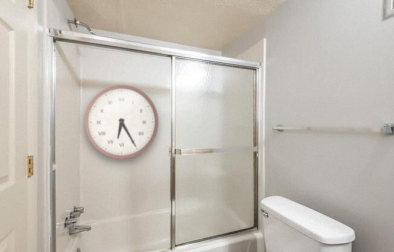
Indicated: 6 h 25 min
